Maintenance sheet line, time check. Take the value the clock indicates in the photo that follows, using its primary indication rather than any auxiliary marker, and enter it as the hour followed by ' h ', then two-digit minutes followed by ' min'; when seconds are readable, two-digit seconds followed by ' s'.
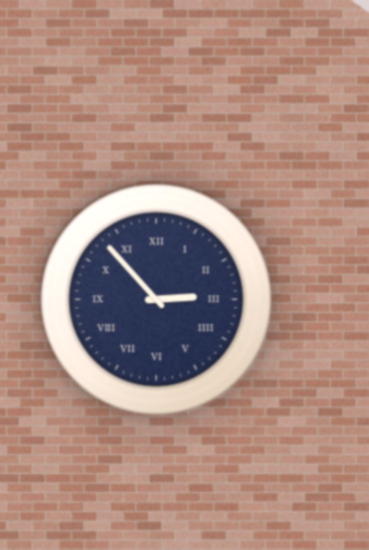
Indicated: 2 h 53 min
